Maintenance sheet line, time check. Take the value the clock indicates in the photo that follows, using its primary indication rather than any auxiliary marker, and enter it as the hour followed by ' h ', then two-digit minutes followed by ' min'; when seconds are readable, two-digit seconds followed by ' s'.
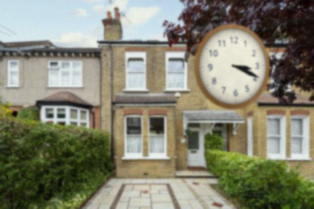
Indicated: 3 h 19 min
